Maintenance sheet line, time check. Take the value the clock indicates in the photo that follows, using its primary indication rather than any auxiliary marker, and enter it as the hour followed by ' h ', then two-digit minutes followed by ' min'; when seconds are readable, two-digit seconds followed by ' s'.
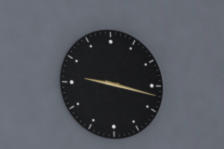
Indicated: 9 h 17 min
